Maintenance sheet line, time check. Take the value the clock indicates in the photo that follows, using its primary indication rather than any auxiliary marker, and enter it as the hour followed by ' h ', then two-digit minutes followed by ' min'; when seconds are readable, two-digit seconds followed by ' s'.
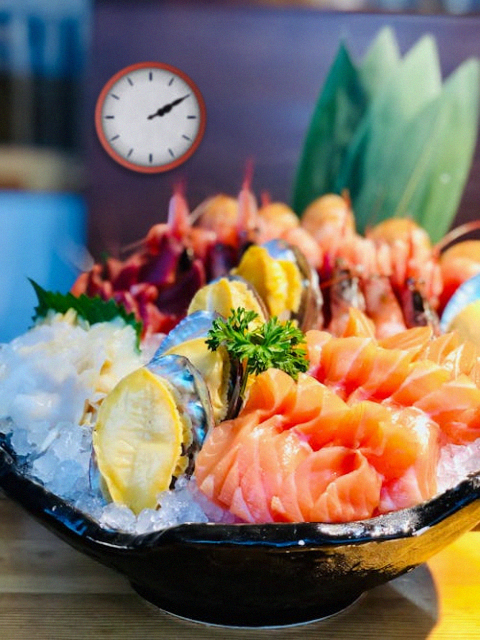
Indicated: 2 h 10 min
